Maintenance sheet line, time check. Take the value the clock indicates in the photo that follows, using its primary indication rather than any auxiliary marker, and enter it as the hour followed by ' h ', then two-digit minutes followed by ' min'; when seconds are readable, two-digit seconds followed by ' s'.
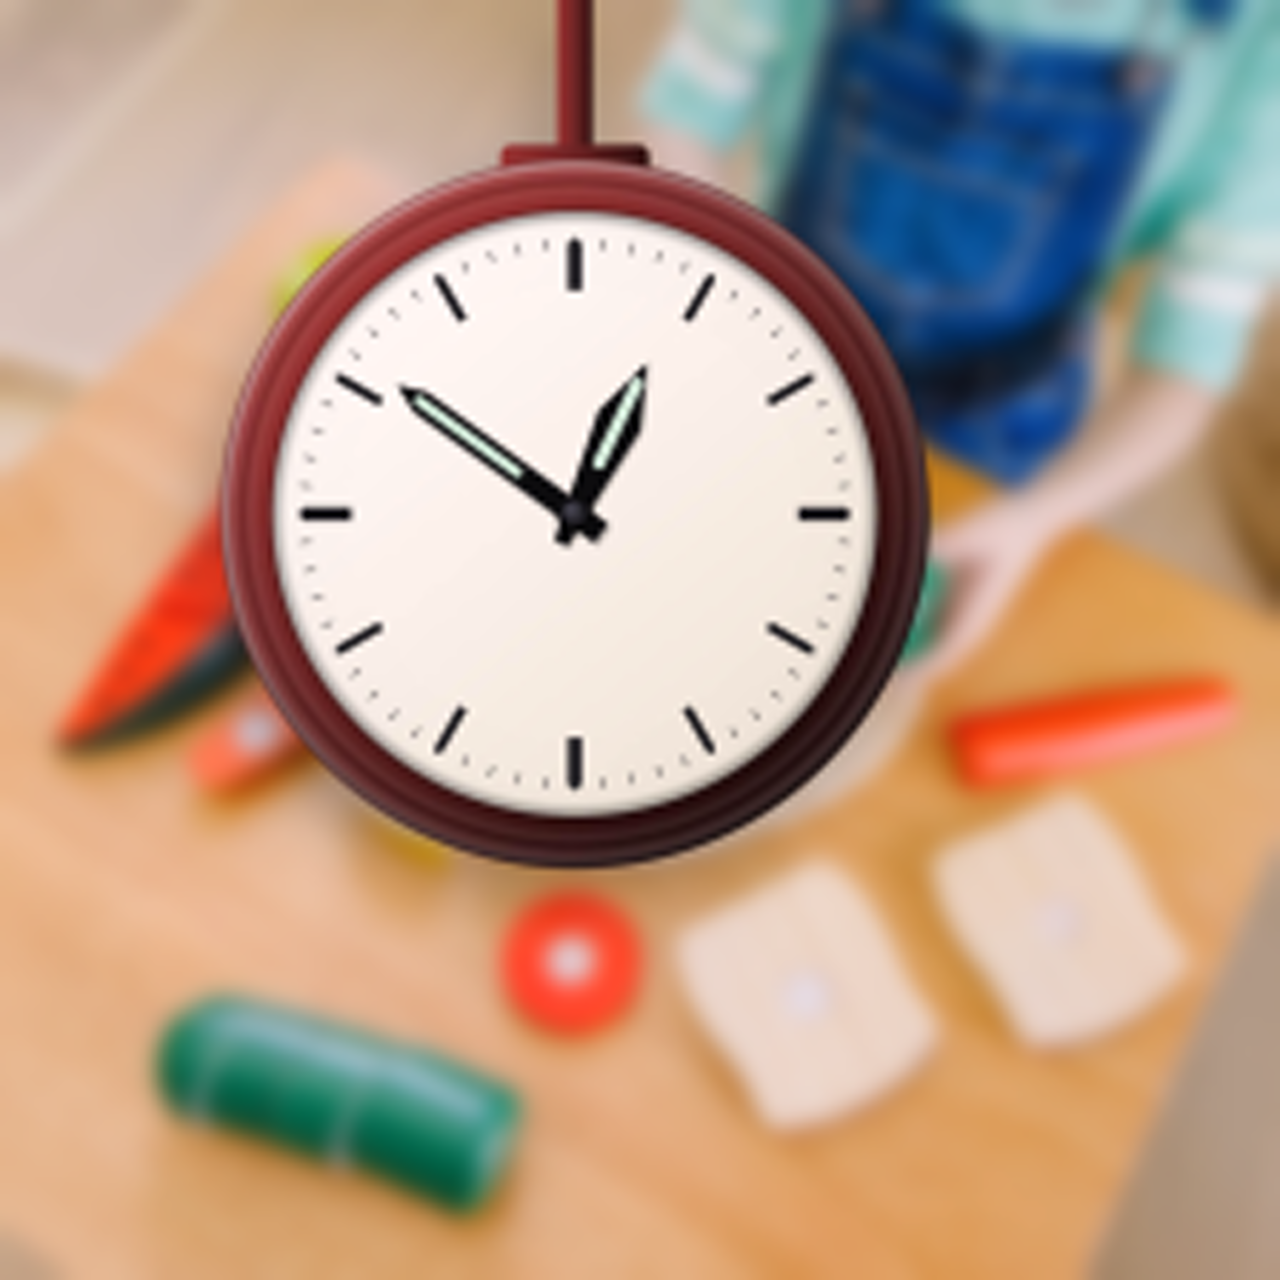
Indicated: 12 h 51 min
